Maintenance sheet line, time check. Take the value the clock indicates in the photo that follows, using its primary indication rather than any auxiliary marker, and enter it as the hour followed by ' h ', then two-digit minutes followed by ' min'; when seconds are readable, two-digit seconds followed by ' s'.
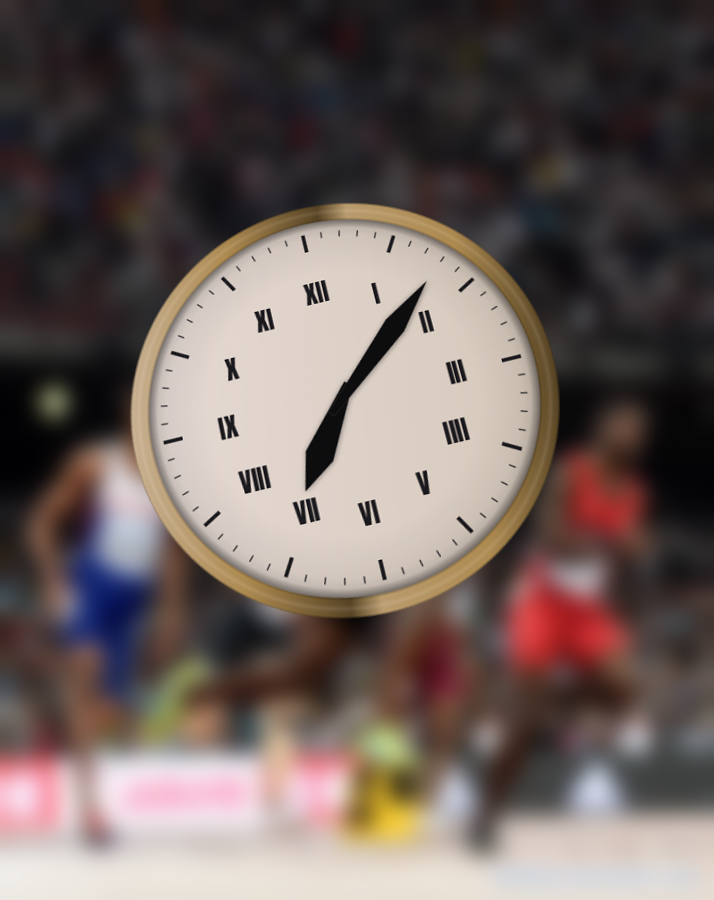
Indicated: 7 h 08 min
